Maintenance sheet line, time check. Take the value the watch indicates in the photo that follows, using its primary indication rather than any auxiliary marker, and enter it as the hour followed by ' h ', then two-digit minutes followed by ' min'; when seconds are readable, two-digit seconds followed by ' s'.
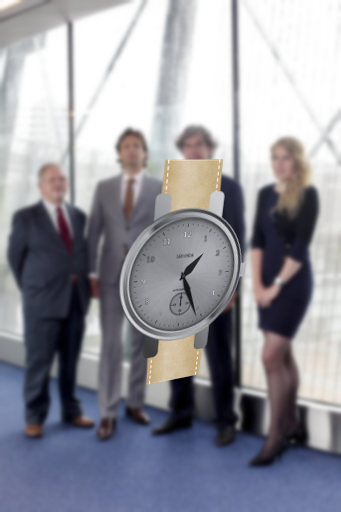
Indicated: 1 h 26 min
